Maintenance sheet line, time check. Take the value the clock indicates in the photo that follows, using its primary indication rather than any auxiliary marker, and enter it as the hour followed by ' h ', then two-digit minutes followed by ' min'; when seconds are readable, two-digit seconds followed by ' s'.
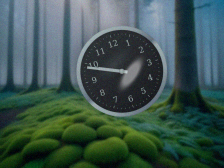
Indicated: 9 h 49 min
